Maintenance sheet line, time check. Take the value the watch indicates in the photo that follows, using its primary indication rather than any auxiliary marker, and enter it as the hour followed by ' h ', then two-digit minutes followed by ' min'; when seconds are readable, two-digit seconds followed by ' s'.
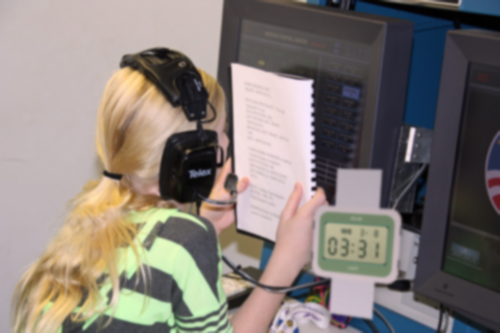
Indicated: 3 h 31 min
